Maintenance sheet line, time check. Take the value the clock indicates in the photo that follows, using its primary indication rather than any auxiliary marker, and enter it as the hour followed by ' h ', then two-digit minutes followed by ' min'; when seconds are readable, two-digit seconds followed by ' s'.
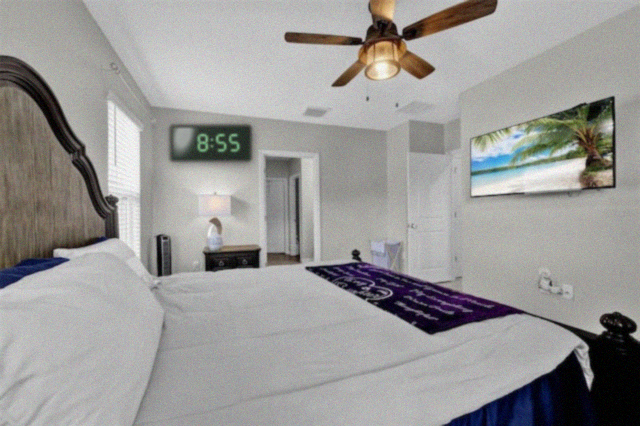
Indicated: 8 h 55 min
